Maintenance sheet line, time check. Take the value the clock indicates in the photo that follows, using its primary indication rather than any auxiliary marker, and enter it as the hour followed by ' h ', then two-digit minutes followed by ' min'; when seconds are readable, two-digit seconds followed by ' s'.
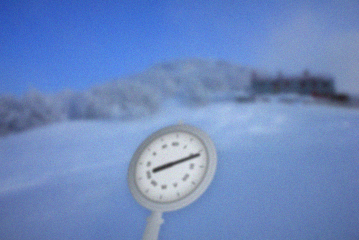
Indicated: 8 h 11 min
